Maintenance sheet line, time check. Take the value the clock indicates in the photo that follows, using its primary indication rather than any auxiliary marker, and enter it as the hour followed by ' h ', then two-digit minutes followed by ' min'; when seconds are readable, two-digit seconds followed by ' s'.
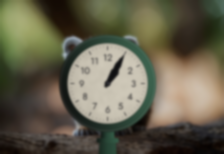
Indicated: 1 h 05 min
